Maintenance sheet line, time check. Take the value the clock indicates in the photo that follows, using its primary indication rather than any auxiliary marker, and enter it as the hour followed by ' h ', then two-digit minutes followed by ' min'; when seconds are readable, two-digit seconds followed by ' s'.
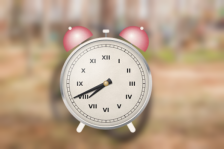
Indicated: 7 h 41 min
